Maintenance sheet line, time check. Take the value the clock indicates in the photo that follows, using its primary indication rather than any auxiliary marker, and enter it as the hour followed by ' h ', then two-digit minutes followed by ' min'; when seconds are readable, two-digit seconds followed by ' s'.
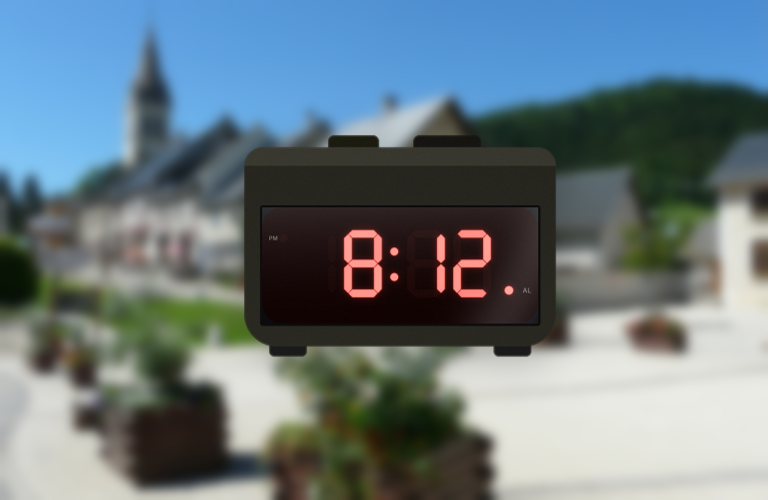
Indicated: 8 h 12 min
